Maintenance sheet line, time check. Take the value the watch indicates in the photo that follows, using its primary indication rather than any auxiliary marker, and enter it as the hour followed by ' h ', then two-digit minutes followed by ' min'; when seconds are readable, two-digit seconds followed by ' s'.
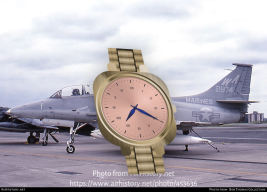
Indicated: 7 h 20 min
